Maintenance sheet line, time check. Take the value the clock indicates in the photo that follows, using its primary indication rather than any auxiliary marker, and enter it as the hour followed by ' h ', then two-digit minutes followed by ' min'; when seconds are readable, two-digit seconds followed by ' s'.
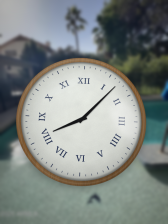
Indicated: 8 h 07 min
